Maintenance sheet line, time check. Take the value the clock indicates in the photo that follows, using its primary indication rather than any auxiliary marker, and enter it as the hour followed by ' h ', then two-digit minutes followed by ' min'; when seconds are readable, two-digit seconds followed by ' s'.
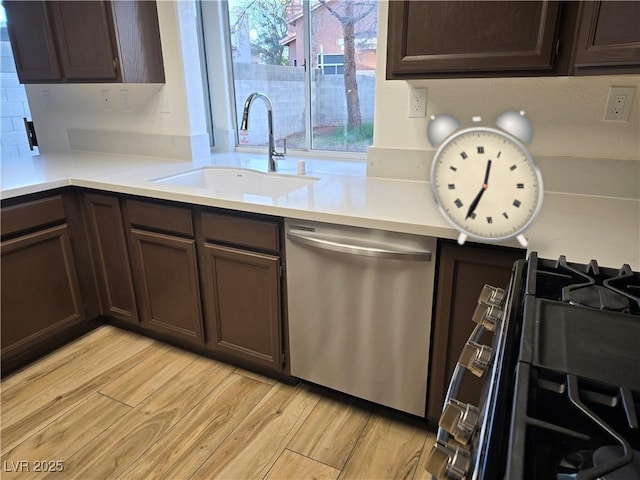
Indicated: 12 h 36 min
